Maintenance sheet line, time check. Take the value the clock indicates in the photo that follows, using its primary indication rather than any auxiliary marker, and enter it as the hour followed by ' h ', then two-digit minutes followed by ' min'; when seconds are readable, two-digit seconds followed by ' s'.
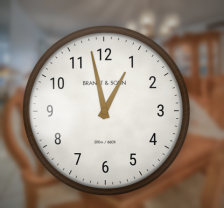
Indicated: 12 h 58 min
